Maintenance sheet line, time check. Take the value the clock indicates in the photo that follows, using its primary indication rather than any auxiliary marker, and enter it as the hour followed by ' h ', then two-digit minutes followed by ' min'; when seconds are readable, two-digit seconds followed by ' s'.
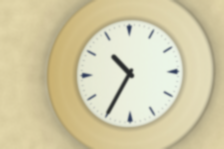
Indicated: 10 h 35 min
